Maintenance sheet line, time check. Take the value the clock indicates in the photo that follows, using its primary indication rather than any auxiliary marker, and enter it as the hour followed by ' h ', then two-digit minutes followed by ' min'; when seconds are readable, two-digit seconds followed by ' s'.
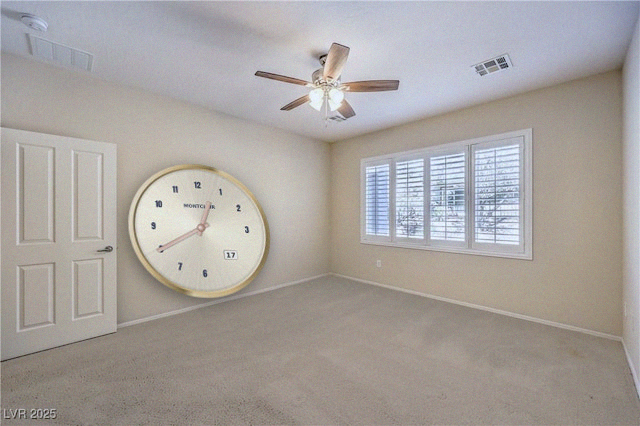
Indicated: 12 h 40 min
